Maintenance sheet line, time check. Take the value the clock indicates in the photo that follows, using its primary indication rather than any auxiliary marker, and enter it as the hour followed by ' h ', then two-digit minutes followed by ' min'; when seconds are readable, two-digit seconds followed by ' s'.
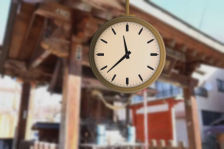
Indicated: 11 h 38 min
